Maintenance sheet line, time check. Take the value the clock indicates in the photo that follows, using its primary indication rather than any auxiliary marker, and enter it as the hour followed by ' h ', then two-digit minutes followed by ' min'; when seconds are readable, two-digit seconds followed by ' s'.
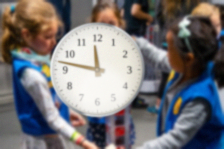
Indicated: 11 h 47 min
